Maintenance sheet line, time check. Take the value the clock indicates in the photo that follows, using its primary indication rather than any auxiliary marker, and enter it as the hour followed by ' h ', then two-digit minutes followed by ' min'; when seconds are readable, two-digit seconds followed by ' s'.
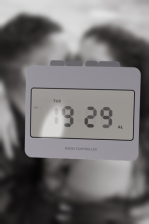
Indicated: 19 h 29 min
